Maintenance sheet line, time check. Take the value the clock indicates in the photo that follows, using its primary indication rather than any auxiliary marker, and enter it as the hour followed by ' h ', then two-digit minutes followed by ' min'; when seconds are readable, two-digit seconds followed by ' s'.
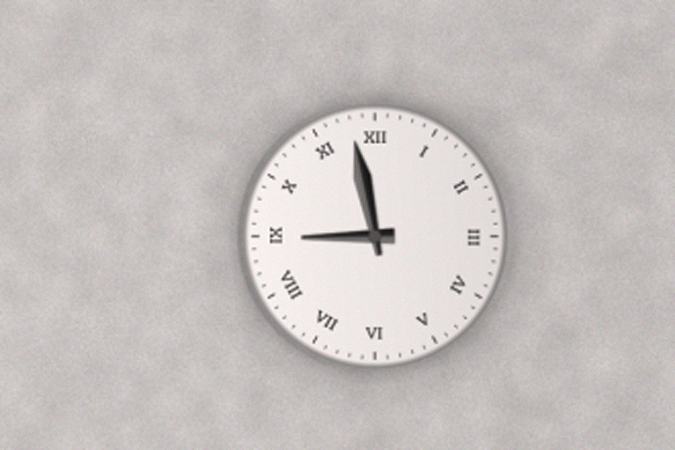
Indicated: 8 h 58 min
